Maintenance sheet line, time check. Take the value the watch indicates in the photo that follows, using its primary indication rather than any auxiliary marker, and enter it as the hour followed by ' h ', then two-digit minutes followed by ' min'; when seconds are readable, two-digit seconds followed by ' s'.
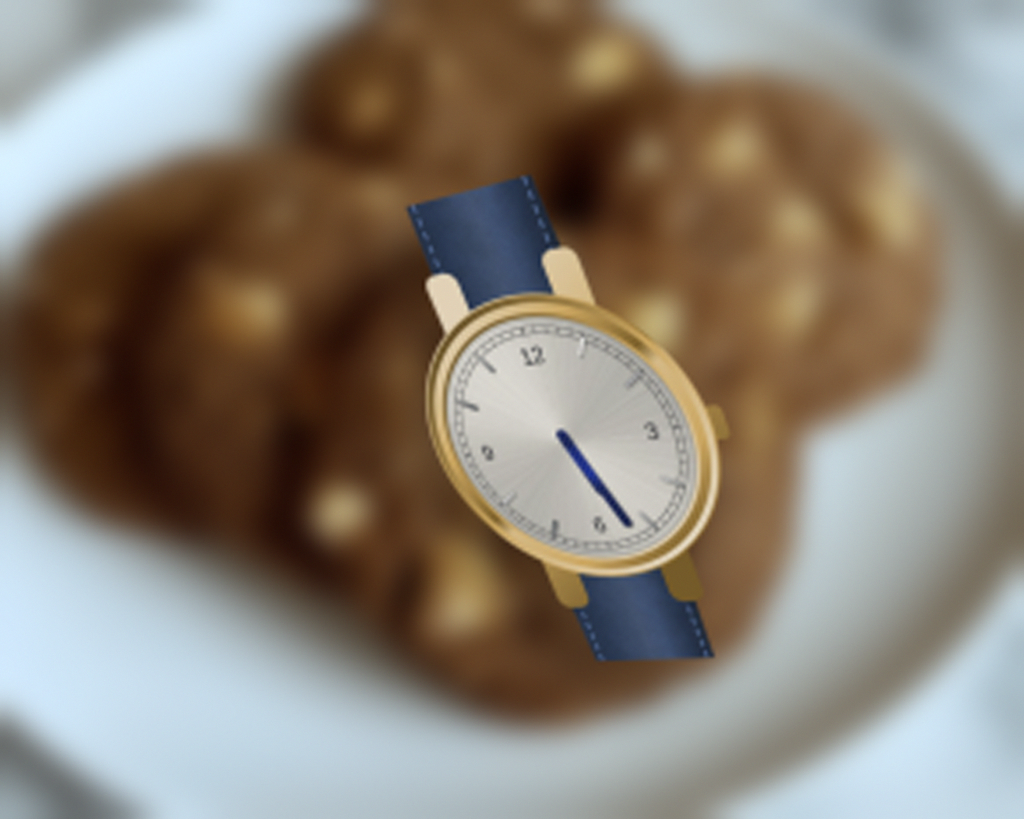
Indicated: 5 h 27 min
